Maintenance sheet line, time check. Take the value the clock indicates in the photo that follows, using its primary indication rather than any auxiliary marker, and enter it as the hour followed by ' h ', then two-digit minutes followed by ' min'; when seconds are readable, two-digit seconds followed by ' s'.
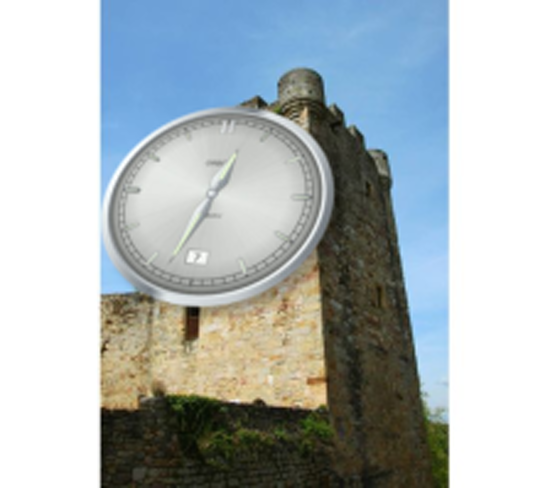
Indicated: 12 h 33 min
